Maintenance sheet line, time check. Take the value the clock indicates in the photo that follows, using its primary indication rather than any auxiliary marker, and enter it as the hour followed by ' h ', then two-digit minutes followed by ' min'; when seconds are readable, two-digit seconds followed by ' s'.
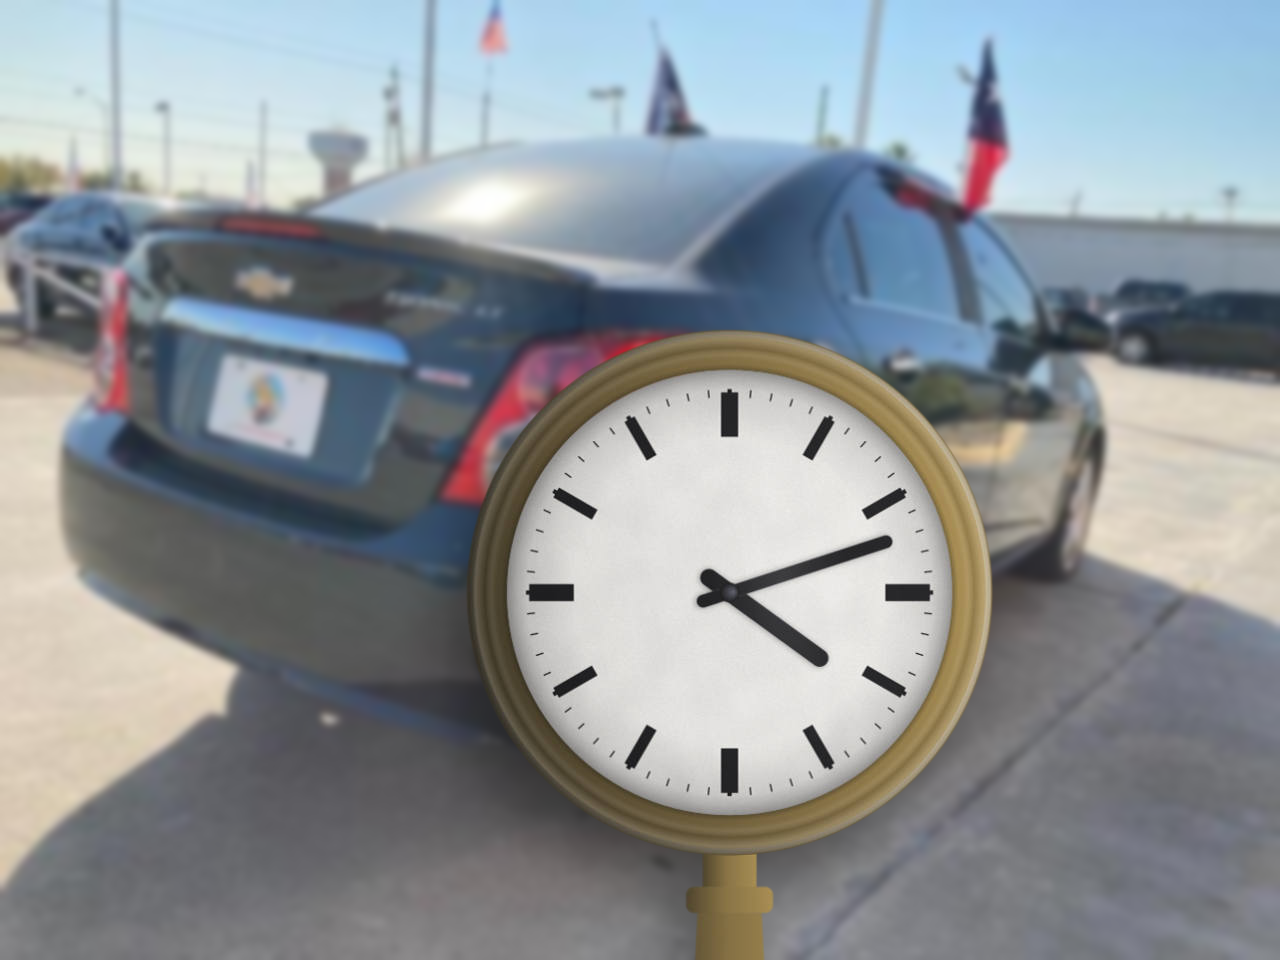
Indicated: 4 h 12 min
